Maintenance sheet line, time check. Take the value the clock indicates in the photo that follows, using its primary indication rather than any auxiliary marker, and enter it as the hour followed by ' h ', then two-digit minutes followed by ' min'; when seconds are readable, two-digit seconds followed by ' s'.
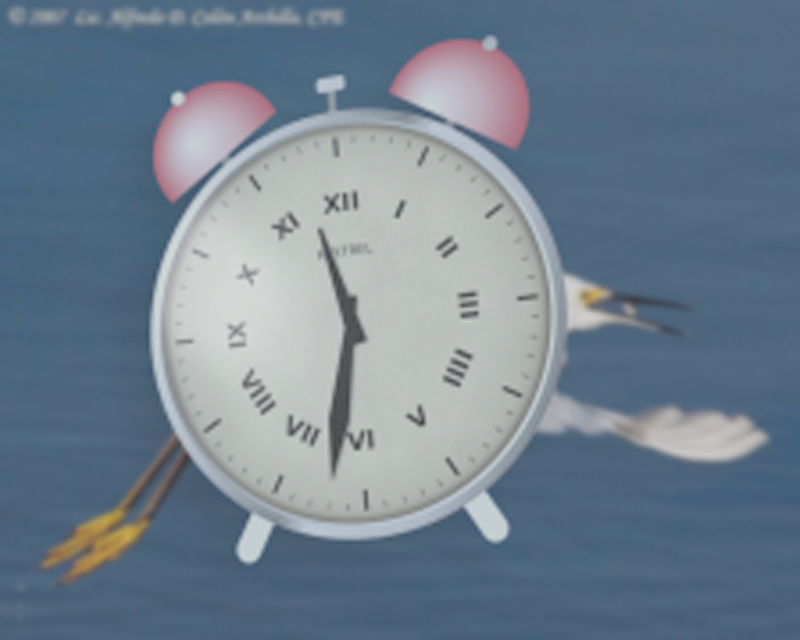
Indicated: 11 h 32 min
